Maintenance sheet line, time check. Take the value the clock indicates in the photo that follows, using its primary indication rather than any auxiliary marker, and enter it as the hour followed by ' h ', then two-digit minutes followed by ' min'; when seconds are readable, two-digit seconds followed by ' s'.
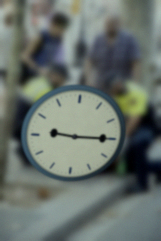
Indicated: 9 h 15 min
